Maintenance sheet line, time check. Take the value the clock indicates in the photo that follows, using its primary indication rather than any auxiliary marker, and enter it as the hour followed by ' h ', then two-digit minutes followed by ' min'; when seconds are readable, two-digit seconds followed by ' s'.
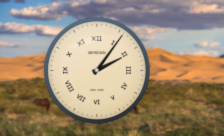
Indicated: 2 h 06 min
